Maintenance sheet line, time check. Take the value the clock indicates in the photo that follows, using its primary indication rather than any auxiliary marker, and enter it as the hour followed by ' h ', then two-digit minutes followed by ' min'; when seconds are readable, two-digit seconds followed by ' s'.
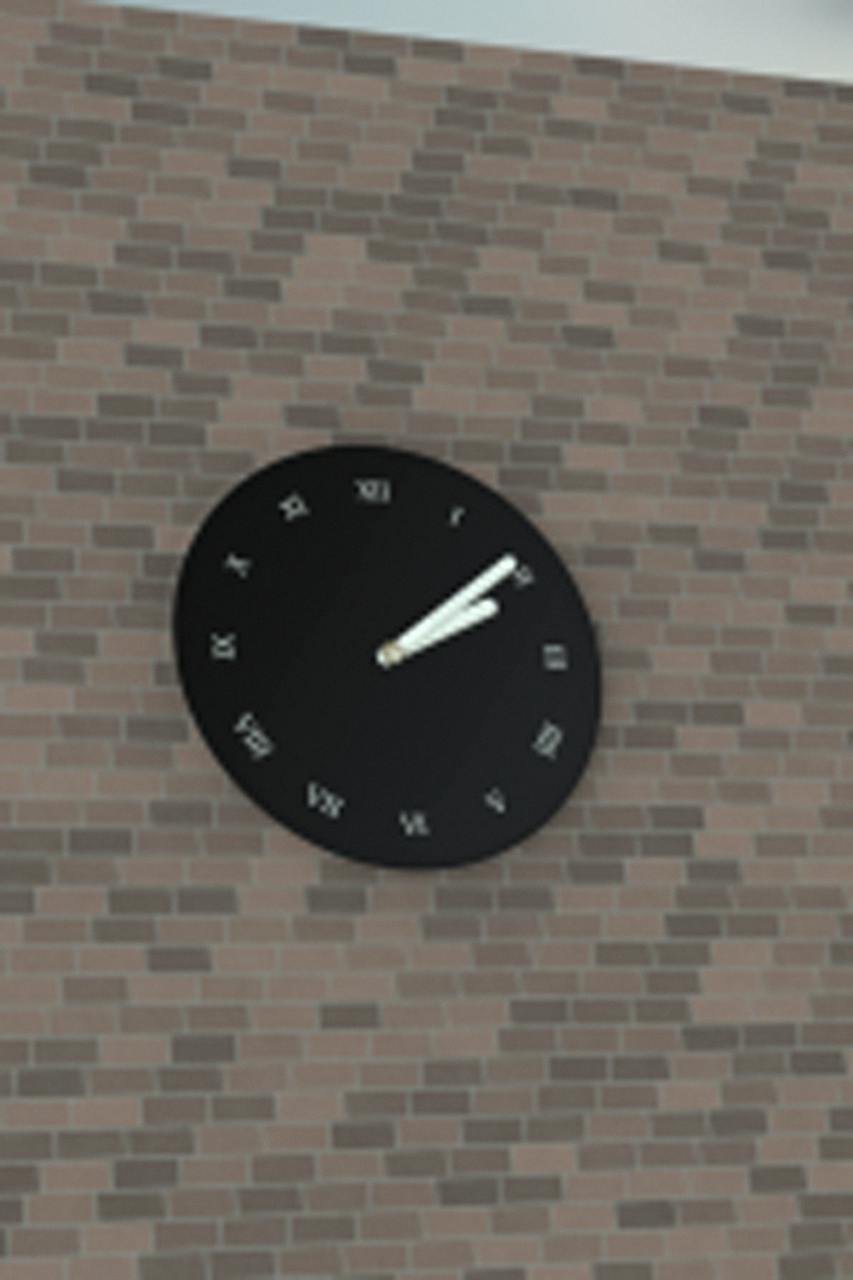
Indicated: 2 h 09 min
